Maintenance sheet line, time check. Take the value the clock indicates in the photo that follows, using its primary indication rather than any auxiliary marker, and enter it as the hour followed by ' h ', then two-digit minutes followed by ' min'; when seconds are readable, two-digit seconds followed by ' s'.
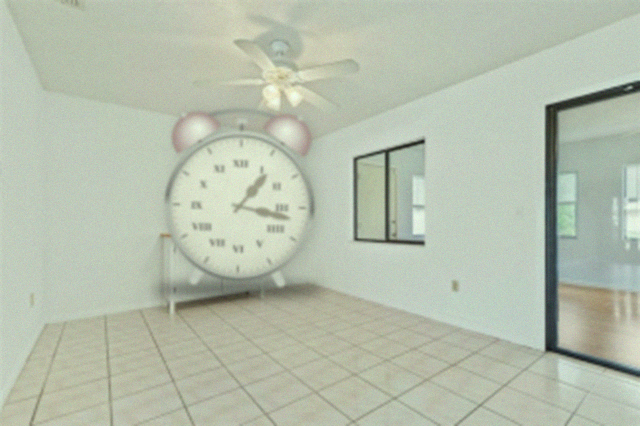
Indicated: 1 h 17 min
